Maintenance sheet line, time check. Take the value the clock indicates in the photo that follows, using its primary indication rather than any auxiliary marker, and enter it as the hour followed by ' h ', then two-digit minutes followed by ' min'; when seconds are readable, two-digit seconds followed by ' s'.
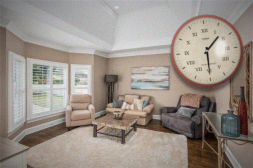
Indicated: 1 h 30 min
